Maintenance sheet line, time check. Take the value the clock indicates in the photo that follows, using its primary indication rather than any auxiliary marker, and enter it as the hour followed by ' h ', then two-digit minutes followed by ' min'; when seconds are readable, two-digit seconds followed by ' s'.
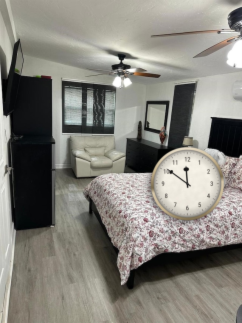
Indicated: 11 h 51 min
